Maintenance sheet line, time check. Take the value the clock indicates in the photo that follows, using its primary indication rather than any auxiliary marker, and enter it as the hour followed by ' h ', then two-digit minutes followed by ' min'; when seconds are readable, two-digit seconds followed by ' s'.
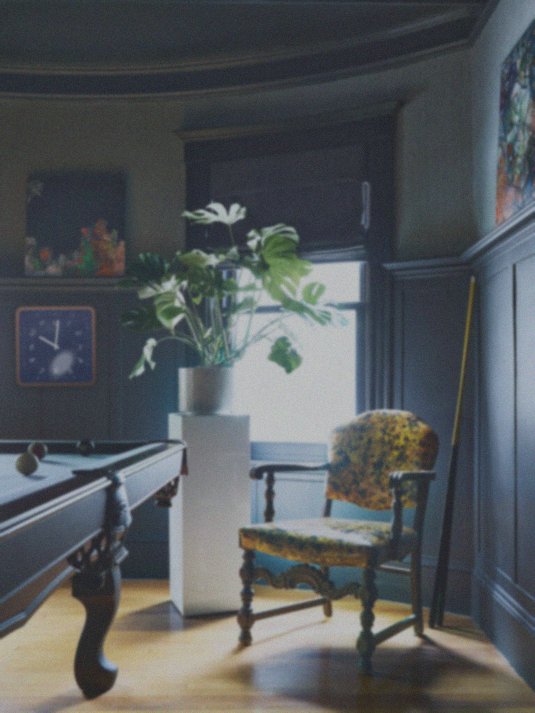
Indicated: 10 h 01 min
